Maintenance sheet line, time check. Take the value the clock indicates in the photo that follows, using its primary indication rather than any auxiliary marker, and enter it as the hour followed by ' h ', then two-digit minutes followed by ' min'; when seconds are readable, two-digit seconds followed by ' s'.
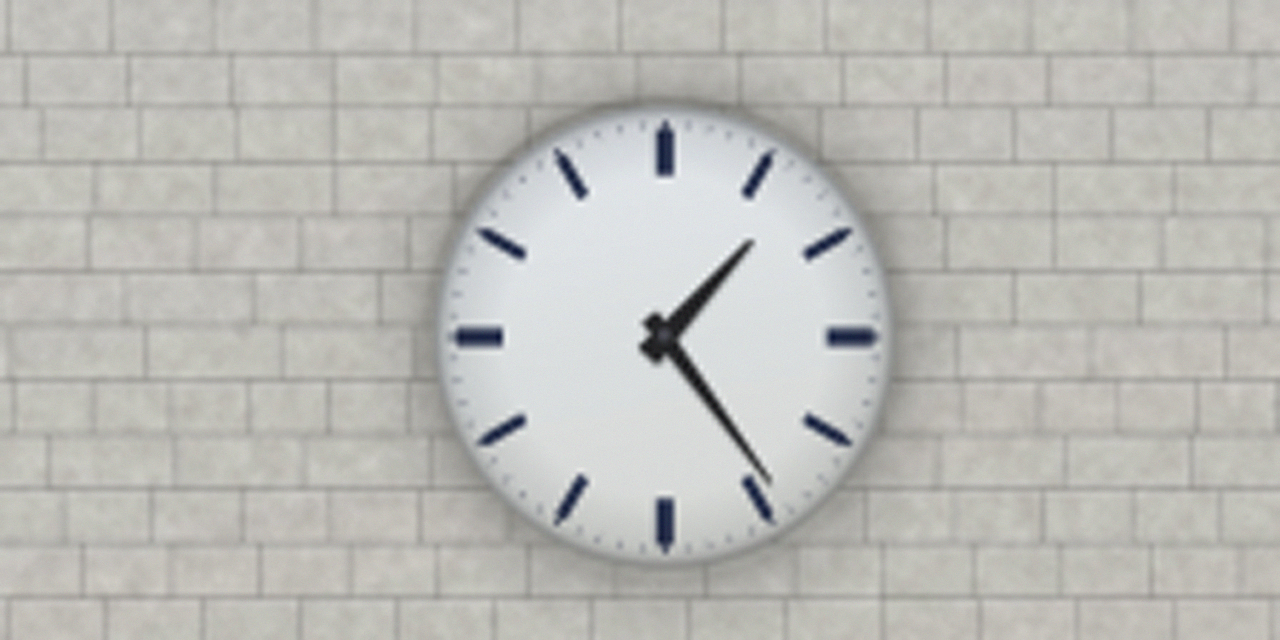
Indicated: 1 h 24 min
